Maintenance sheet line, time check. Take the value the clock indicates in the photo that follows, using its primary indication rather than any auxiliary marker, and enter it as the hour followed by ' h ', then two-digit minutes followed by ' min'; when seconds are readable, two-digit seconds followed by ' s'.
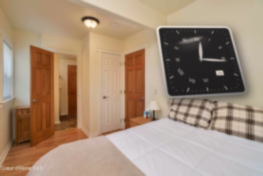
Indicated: 12 h 16 min
